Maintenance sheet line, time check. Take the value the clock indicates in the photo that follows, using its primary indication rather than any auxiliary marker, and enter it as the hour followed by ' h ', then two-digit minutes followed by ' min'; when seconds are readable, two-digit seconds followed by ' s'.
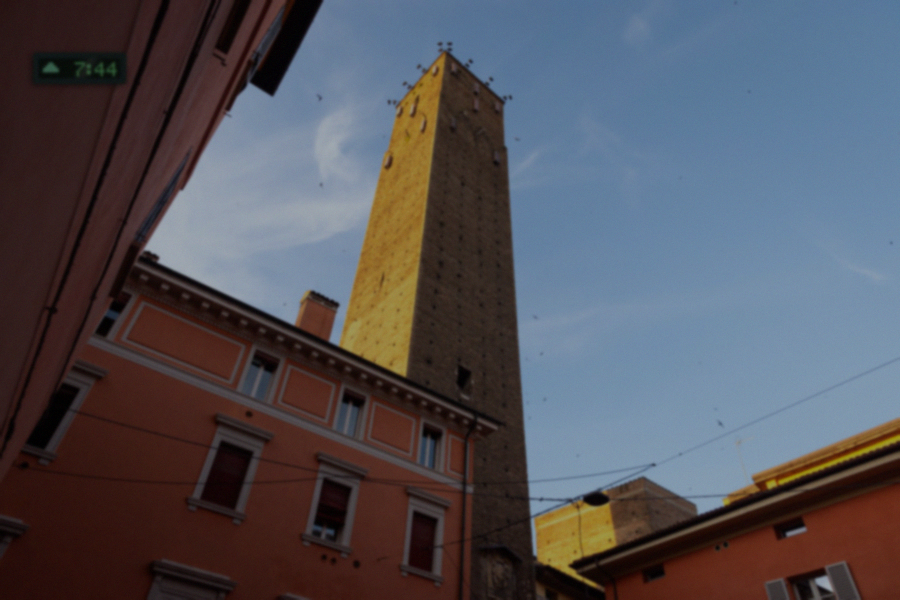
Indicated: 7 h 44 min
